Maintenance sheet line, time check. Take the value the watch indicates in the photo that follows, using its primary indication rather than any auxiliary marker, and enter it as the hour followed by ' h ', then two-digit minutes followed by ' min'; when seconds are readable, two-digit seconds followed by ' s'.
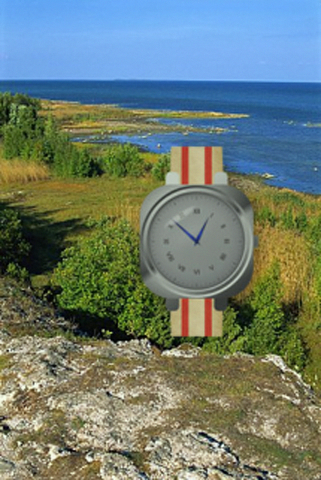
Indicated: 12 h 52 min
